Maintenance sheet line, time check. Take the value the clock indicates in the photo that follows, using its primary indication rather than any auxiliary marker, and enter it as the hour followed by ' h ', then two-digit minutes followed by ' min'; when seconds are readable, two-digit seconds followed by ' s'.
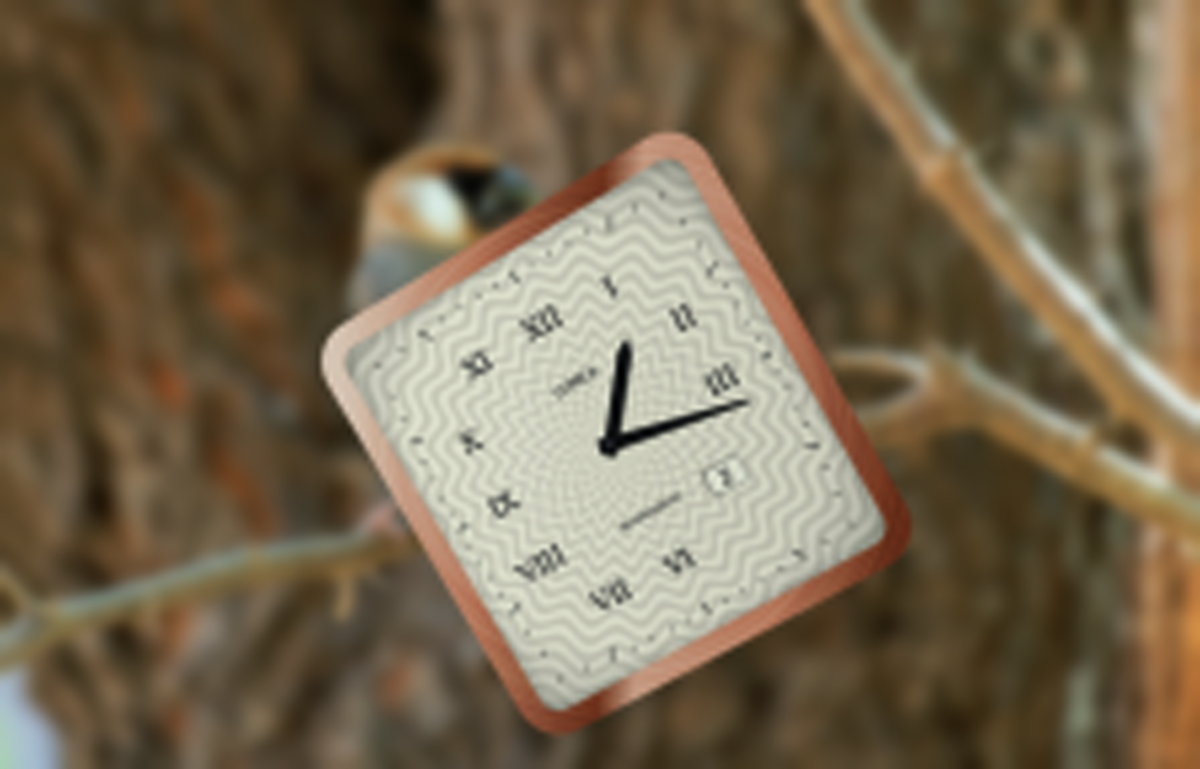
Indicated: 1 h 17 min
